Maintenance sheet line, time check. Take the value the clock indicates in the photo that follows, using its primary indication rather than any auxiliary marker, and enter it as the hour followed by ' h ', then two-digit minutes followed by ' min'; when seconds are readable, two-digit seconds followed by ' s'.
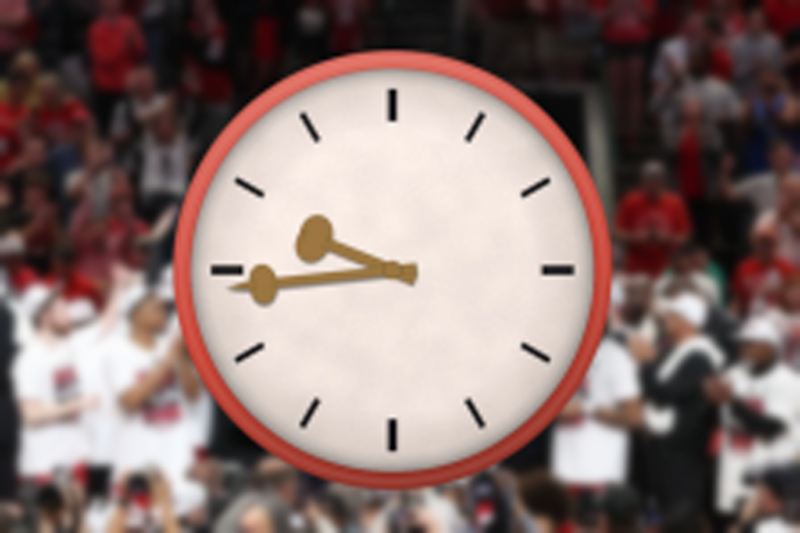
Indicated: 9 h 44 min
